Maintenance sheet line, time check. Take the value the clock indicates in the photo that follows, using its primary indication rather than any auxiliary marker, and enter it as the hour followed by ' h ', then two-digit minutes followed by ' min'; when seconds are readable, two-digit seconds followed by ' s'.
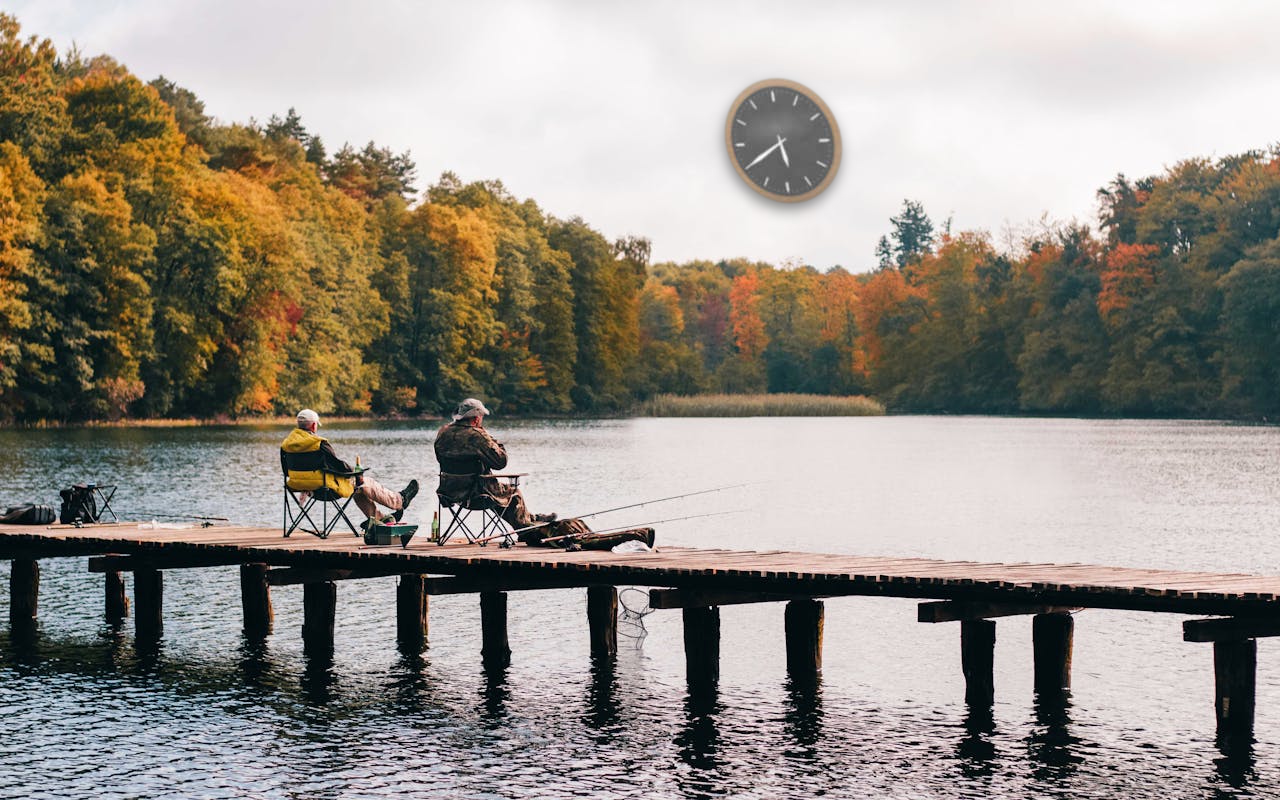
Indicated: 5 h 40 min
